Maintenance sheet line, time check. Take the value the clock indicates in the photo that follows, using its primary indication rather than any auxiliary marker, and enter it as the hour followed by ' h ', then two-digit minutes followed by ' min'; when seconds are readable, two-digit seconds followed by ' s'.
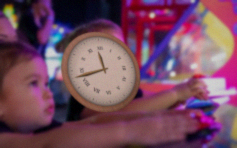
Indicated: 11 h 43 min
